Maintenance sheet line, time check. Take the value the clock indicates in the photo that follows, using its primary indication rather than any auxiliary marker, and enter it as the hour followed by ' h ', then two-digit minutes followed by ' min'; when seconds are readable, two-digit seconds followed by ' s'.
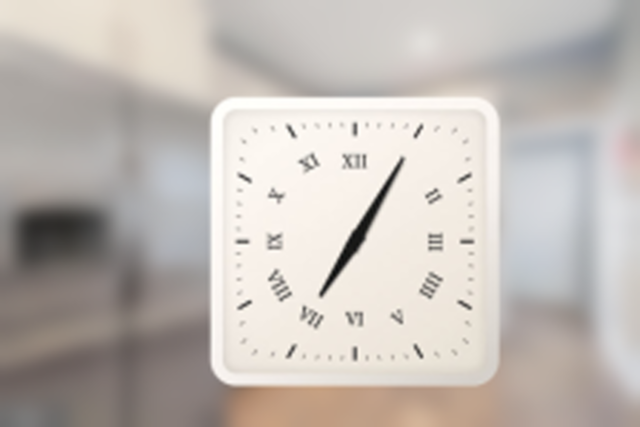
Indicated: 7 h 05 min
